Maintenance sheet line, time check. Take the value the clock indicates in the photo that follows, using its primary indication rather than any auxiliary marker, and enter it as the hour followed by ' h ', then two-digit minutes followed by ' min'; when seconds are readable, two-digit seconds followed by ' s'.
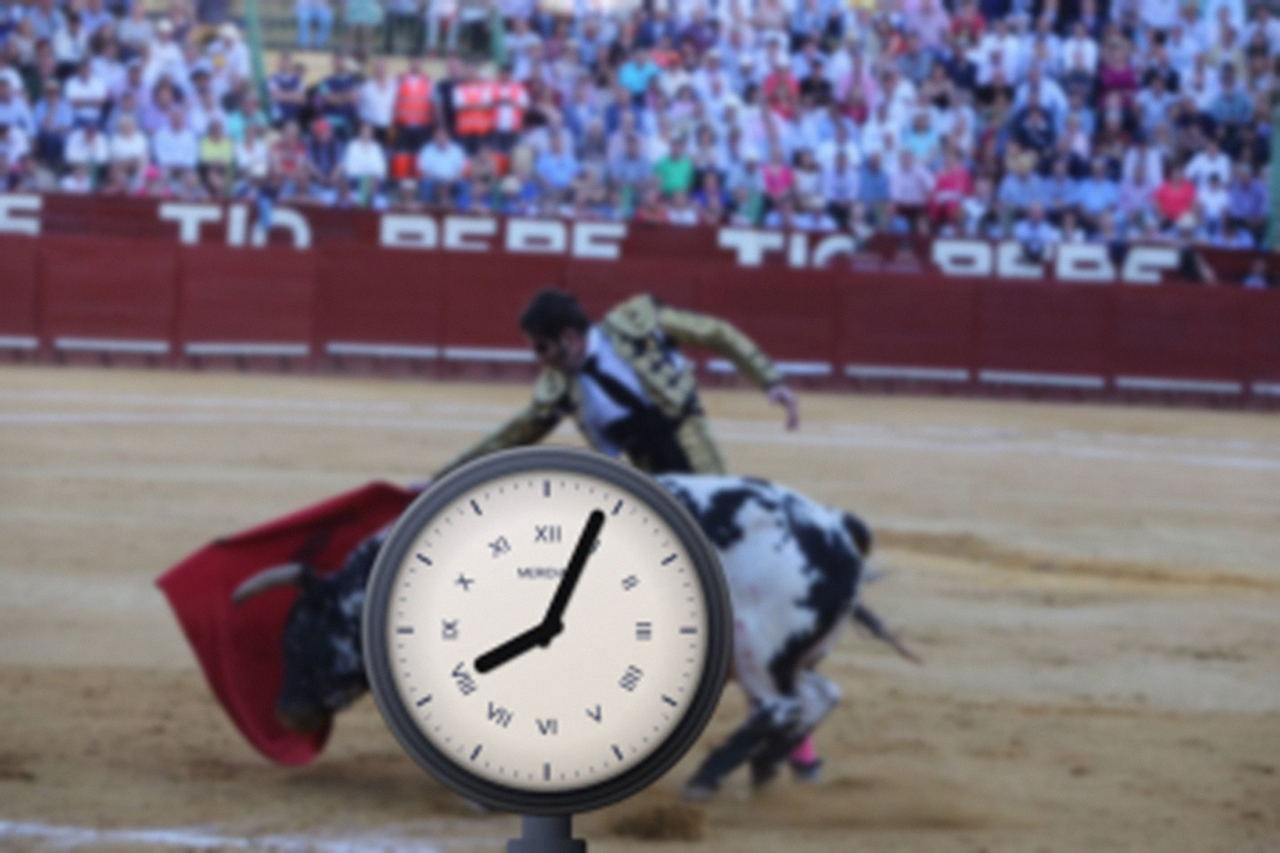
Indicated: 8 h 04 min
